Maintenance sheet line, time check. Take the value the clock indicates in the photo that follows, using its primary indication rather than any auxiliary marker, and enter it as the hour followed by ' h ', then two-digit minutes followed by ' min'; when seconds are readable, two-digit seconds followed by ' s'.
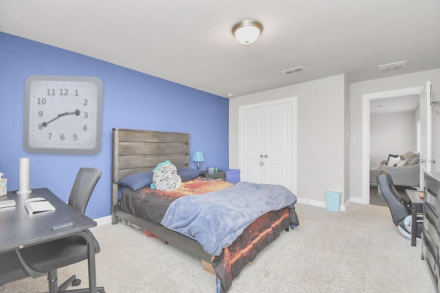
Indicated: 2 h 40 min
